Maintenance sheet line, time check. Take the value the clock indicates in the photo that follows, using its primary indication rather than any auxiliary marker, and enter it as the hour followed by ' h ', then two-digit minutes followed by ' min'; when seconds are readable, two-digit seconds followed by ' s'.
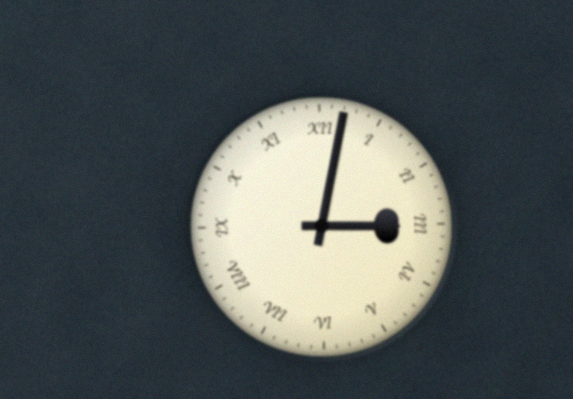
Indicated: 3 h 02 min
